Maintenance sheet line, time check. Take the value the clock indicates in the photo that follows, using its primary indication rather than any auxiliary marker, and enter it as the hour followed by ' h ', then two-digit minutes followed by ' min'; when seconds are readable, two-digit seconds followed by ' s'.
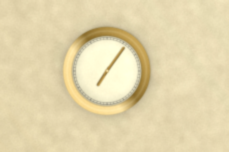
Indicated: 7 h 06 min
